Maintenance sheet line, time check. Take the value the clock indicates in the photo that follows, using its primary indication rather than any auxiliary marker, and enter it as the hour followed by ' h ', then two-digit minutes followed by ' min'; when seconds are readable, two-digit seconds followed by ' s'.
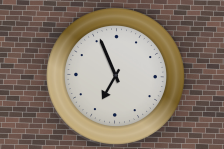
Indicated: 6 h 56 min
